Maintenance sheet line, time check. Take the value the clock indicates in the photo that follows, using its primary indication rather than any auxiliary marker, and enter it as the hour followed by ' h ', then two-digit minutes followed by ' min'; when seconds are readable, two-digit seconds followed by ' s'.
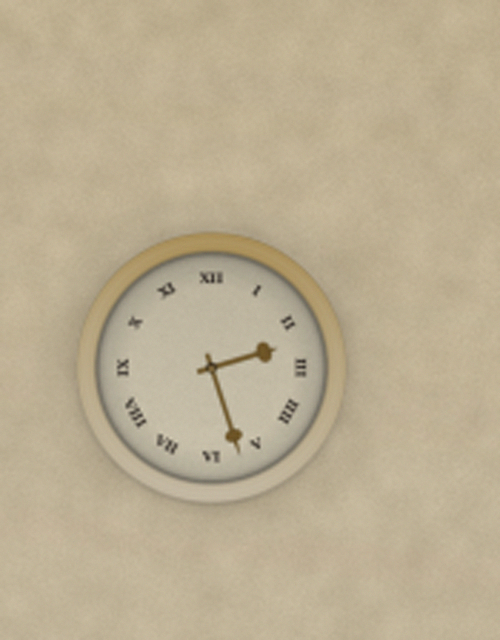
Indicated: 2 h 27 min
